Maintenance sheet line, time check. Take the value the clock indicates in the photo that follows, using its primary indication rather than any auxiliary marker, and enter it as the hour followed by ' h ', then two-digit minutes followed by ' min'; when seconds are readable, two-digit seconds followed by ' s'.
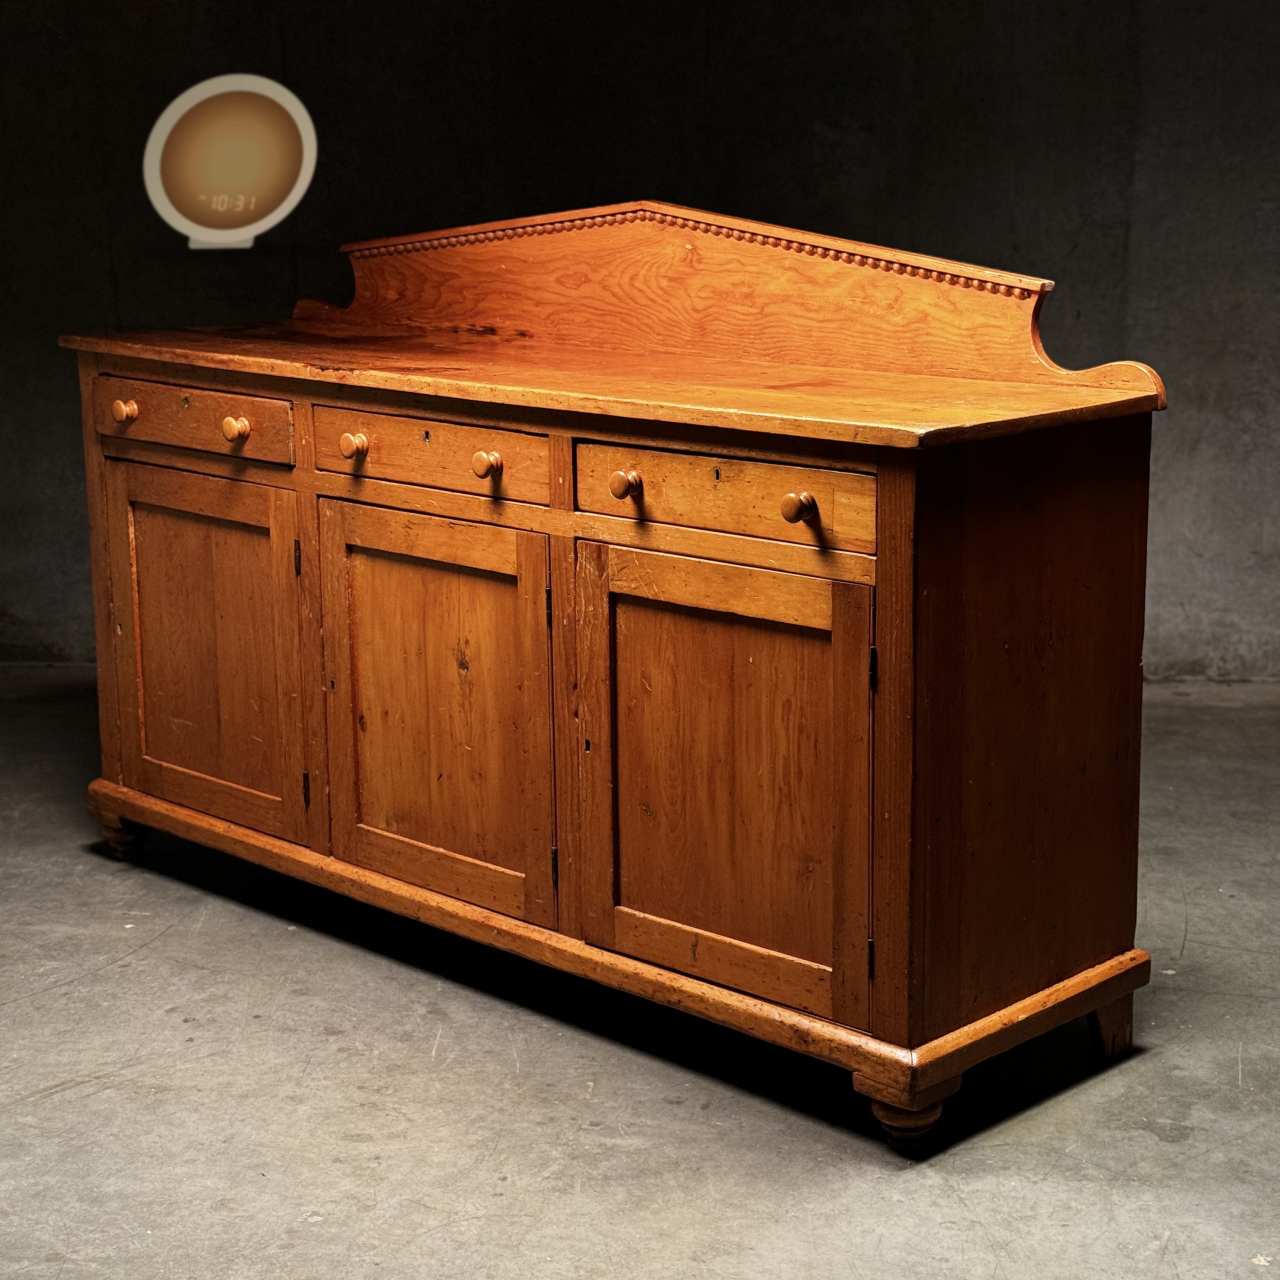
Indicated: 10 h 31 min
